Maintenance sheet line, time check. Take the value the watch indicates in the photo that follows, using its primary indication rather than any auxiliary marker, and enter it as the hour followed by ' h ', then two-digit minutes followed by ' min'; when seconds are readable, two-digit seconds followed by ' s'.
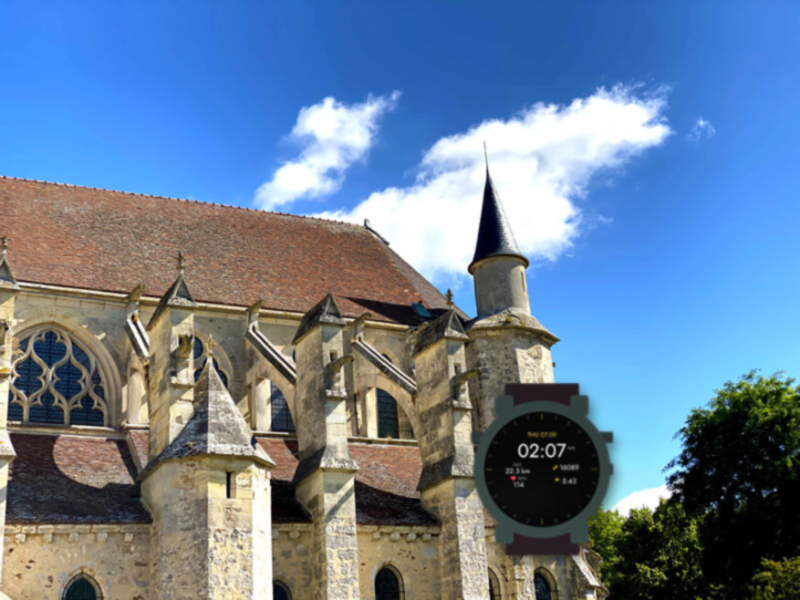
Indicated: 2 h 07 min
